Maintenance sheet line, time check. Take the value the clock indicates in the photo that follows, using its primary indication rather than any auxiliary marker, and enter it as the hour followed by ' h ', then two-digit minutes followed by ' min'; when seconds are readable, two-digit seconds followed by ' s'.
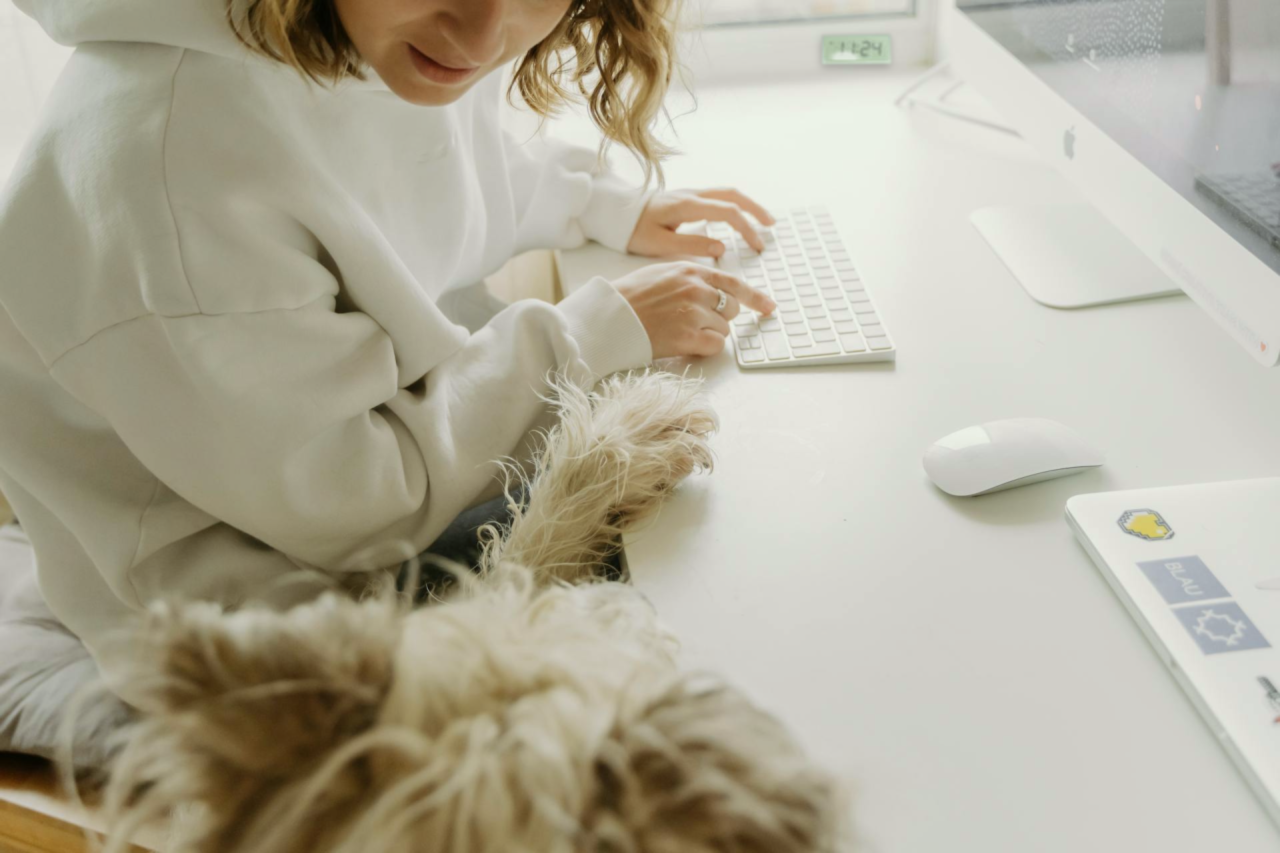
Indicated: 11 h 24 min
